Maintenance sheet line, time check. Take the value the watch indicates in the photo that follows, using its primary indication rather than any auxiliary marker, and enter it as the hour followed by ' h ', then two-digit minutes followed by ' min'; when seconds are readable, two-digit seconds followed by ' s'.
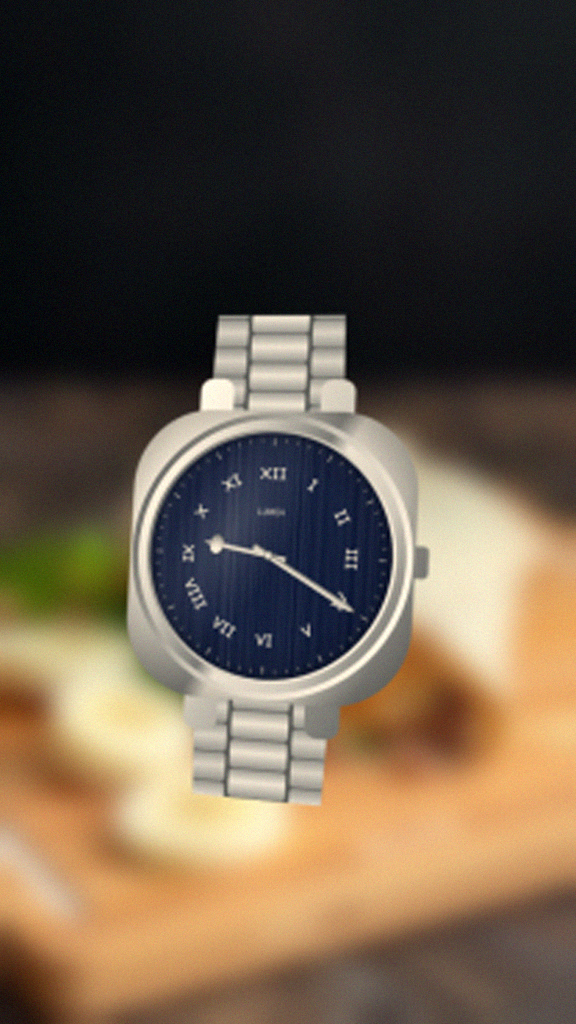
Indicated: 9 h 20 min
